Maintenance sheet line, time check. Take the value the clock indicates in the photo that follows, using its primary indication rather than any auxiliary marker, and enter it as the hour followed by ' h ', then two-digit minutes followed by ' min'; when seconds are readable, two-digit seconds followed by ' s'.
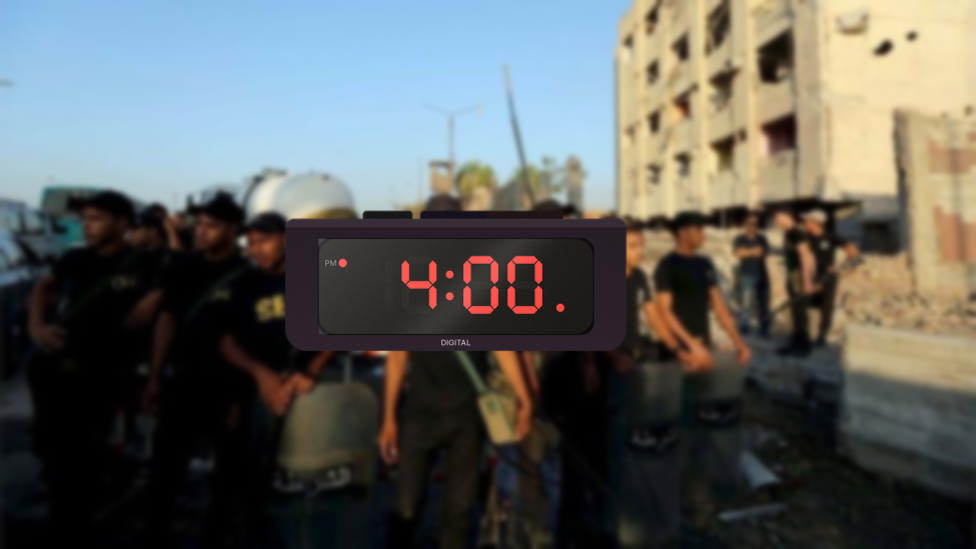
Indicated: 4 h 00 min
